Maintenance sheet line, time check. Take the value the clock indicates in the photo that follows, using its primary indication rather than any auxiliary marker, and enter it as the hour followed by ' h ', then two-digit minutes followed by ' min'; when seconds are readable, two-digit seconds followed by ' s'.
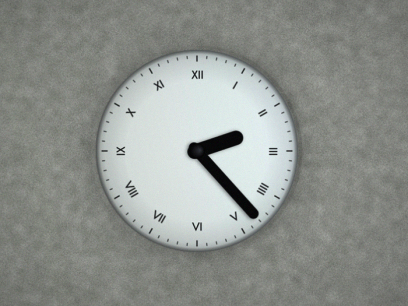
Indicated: 2 h 23 min
